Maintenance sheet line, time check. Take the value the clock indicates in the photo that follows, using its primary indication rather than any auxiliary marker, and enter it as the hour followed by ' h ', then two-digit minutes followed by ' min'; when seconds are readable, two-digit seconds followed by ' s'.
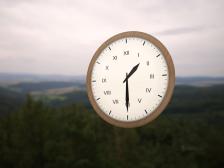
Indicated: 1 h 30 min
